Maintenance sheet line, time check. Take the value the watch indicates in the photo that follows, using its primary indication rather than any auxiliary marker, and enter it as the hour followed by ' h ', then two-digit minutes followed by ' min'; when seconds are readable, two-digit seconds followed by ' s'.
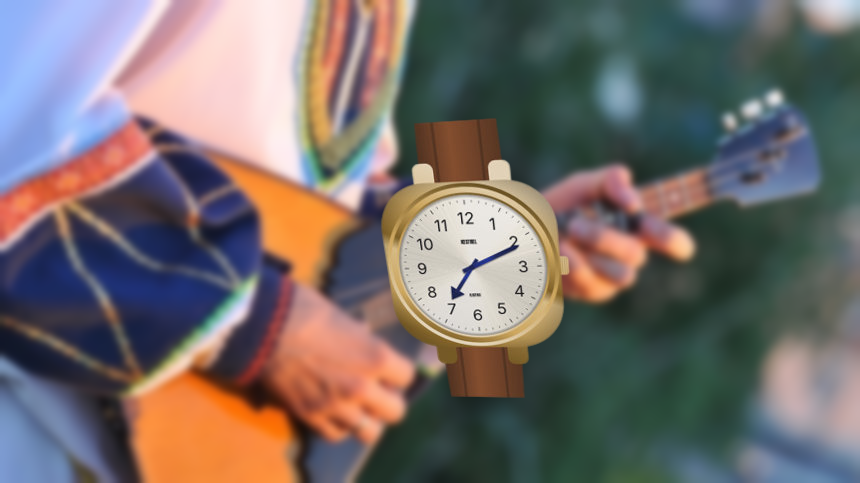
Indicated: 7 h 11 min
